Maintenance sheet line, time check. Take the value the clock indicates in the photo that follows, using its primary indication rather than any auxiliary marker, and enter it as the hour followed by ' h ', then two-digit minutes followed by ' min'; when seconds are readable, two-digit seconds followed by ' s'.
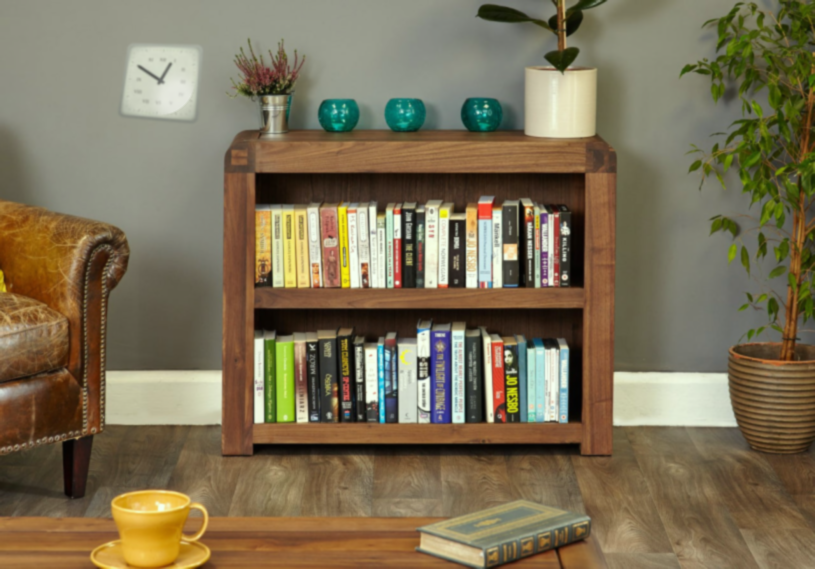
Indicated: 12 h 50 min
